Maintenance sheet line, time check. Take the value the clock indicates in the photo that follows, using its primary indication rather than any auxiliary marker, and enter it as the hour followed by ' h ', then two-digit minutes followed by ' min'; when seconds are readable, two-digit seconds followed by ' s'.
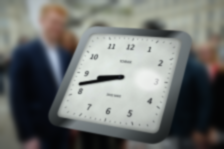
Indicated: 8 h 42 min
